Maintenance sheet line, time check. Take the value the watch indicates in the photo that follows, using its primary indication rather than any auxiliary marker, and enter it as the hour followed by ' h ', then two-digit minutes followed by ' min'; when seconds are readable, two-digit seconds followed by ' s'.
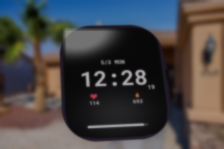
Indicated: 12 h 28 min
